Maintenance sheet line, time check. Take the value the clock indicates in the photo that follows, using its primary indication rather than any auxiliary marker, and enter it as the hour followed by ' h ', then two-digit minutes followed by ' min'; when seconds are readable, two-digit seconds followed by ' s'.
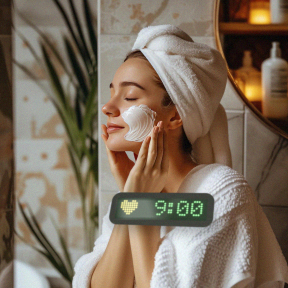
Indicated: 9 h 00 min
